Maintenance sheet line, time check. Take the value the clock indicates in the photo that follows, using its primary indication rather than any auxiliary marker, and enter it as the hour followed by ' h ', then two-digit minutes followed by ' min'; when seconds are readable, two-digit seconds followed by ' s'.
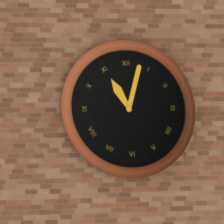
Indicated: 11 h 03 min
